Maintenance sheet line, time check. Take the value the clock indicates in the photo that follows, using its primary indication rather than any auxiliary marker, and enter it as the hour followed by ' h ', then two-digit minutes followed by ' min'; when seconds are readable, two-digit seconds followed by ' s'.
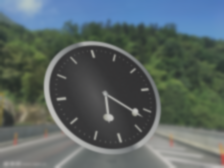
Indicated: 6 h 22 min
